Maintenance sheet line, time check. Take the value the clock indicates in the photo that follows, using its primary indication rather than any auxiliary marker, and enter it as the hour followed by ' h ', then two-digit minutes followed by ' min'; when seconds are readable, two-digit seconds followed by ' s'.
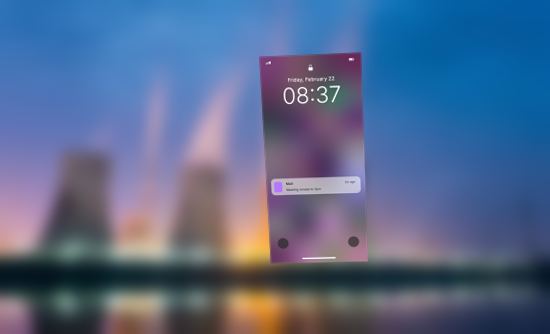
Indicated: 8 h 37 min
